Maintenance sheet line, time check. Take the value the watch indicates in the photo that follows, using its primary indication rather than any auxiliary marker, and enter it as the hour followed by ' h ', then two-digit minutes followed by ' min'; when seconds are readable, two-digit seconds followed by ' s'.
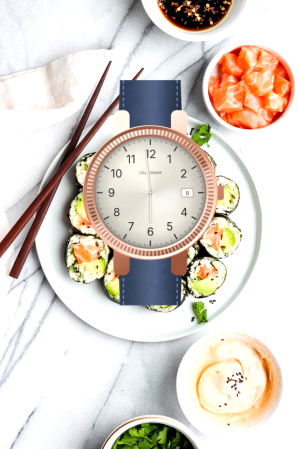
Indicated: 5 h 59 min
